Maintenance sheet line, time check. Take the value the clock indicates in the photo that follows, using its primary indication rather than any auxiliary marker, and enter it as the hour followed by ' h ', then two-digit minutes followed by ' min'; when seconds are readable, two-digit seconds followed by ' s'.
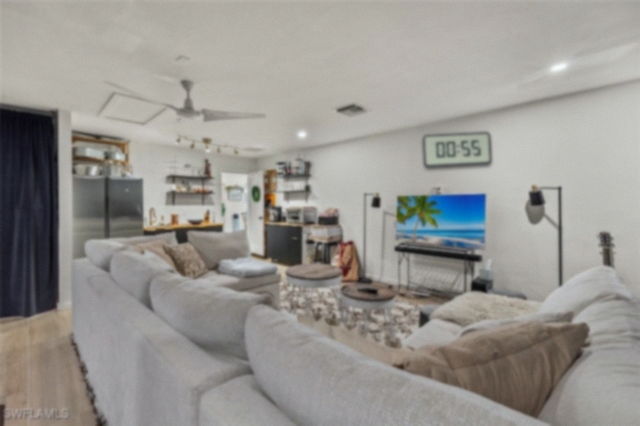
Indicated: 0 h 55 min
